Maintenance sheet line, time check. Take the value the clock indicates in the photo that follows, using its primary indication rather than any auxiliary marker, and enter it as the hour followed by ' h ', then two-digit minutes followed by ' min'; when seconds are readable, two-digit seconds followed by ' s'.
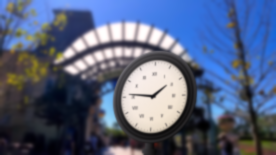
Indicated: 1 h 46 min
